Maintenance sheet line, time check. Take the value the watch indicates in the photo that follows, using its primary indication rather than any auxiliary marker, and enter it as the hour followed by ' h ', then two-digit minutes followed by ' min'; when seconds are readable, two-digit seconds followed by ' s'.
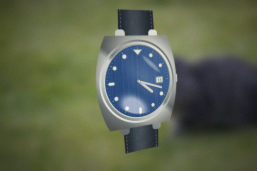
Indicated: 4 h 18 min
